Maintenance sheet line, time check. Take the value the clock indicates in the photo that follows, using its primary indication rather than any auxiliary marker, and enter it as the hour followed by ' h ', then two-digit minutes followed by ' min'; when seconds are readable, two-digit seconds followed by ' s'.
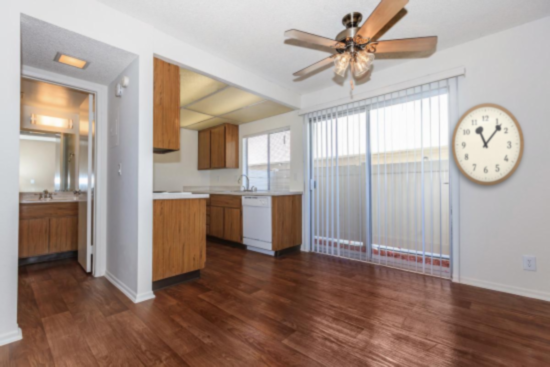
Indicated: 11 h 07 min
